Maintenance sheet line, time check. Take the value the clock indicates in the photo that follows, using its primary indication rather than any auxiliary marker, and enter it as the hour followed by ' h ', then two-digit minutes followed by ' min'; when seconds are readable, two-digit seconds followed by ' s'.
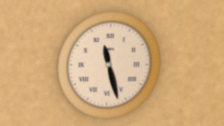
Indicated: 11 h 27 min
